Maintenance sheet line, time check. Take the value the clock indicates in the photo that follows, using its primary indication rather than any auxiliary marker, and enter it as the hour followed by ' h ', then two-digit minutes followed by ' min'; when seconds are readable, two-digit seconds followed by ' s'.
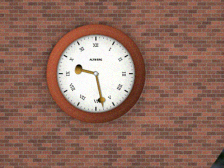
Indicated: 9 h 28 min
